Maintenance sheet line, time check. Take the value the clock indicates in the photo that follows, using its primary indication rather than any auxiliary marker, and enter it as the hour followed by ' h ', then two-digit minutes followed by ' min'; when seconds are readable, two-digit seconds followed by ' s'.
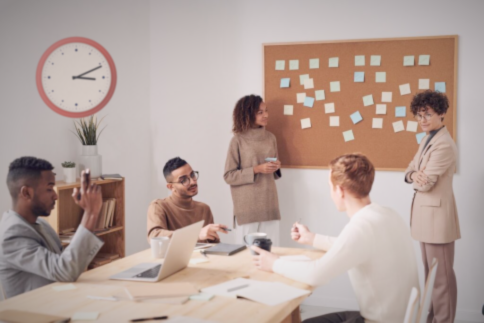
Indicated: 3 h 11 min
